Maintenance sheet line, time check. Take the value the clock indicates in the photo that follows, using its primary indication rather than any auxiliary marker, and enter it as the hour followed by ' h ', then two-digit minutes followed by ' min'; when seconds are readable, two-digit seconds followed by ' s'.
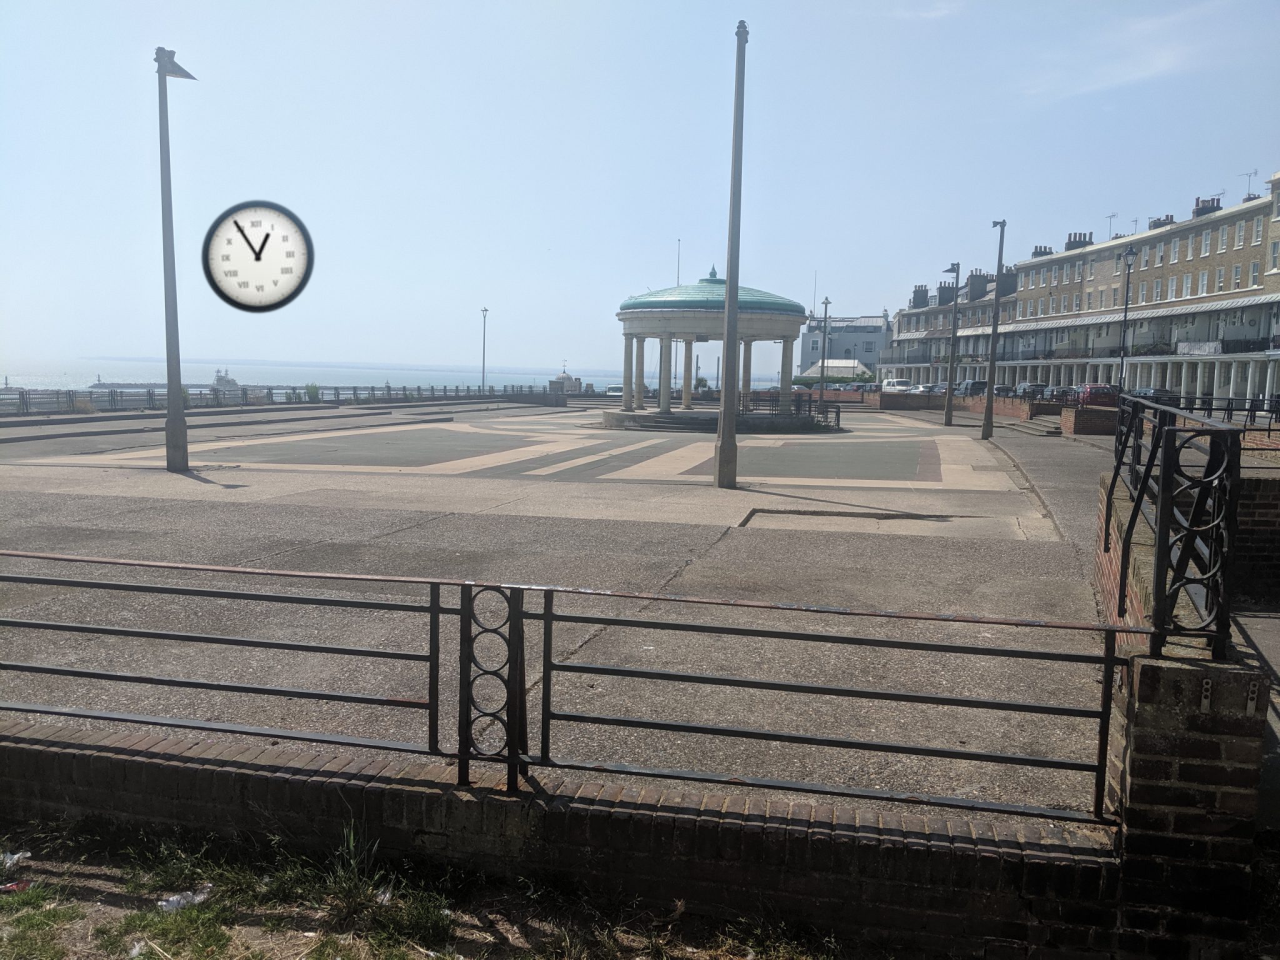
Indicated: 12 h 55 min
